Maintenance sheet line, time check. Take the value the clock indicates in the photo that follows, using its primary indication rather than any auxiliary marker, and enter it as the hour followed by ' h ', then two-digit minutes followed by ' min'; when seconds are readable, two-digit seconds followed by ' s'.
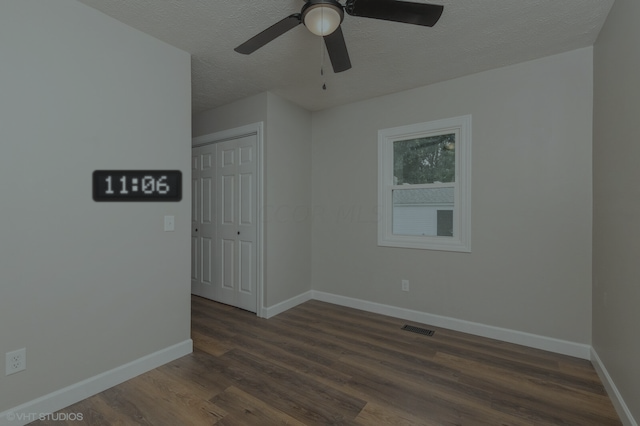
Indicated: 11 h 06 min
